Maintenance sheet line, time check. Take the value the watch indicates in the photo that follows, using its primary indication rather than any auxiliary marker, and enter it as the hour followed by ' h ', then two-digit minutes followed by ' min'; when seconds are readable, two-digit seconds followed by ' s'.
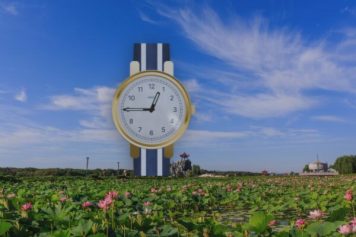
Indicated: 12 h 45 min
